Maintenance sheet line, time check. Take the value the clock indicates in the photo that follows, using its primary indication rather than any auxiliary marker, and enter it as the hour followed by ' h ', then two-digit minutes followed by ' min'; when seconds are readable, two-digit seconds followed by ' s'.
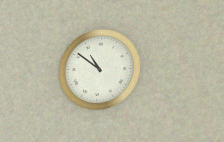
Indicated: 10 h 51 min
